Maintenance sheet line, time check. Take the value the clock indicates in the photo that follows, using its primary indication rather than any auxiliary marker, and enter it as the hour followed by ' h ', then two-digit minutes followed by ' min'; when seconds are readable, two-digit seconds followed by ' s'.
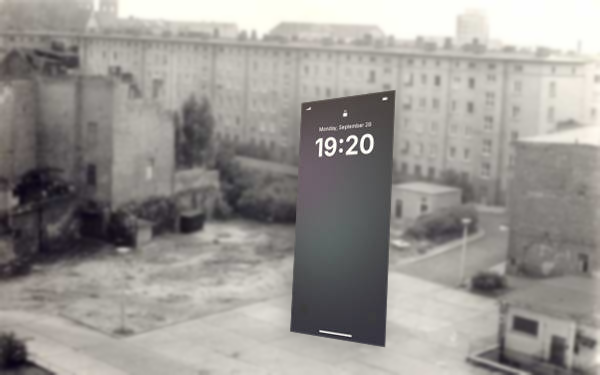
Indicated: 19 h 20 min
